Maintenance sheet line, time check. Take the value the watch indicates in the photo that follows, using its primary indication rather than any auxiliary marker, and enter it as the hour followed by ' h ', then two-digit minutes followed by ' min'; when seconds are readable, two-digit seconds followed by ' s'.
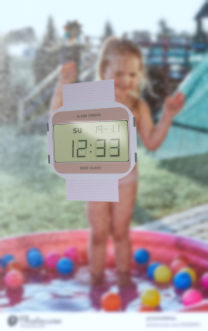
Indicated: 12 h 33 min
